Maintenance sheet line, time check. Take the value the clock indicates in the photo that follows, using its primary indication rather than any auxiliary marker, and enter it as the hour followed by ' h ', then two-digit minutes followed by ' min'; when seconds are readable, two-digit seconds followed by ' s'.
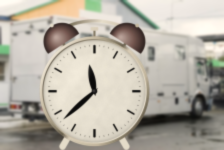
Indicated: 11 h 38 min
